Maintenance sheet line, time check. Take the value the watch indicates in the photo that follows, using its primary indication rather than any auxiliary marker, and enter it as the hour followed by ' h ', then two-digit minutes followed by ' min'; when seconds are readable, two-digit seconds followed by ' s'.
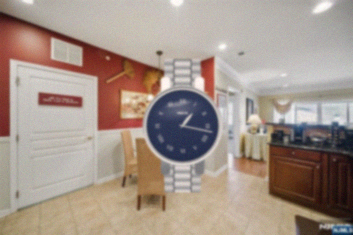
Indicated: 1 h 17 min
